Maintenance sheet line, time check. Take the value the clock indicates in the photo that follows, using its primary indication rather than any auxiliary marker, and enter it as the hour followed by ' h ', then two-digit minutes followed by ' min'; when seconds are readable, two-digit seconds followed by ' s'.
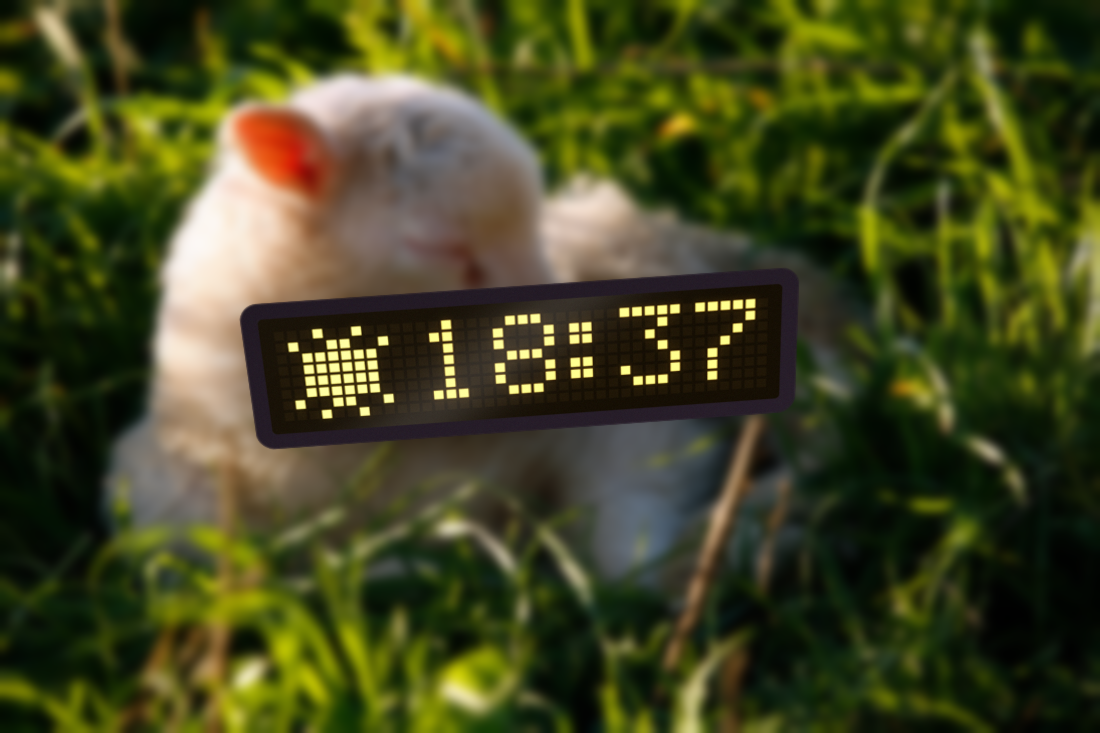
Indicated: 18 h 37 min
